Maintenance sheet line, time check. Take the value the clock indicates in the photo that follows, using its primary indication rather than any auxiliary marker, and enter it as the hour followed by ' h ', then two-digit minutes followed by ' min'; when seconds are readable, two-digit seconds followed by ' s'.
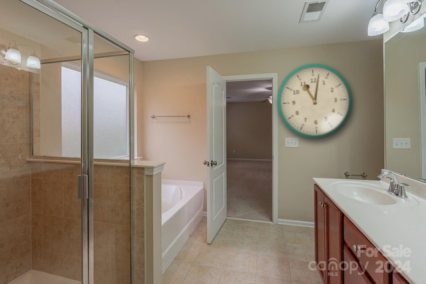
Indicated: 11 h 02 min
